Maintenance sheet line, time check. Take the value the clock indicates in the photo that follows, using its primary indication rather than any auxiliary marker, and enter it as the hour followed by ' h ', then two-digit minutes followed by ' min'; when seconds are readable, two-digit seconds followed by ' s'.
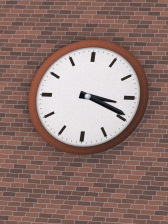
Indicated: 3 h 19 min
